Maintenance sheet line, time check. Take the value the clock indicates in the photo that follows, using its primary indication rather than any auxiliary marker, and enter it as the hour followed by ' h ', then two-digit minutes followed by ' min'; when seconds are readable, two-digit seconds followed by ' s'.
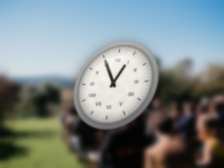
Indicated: 12 h 55 min
